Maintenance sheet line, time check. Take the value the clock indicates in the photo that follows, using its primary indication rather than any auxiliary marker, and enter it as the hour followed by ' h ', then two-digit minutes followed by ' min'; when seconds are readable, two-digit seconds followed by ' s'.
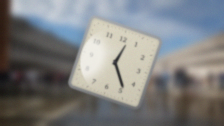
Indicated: 12 h 24 min
